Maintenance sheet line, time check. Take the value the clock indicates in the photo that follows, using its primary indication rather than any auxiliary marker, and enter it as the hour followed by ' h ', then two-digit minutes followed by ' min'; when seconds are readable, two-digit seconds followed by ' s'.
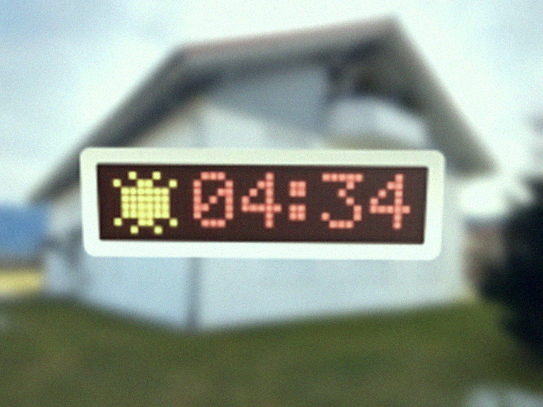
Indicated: 4 h 34 min
